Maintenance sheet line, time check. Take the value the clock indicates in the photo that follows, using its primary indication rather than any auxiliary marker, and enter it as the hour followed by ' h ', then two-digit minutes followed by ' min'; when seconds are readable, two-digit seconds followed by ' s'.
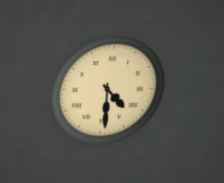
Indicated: 4 h 29 min
